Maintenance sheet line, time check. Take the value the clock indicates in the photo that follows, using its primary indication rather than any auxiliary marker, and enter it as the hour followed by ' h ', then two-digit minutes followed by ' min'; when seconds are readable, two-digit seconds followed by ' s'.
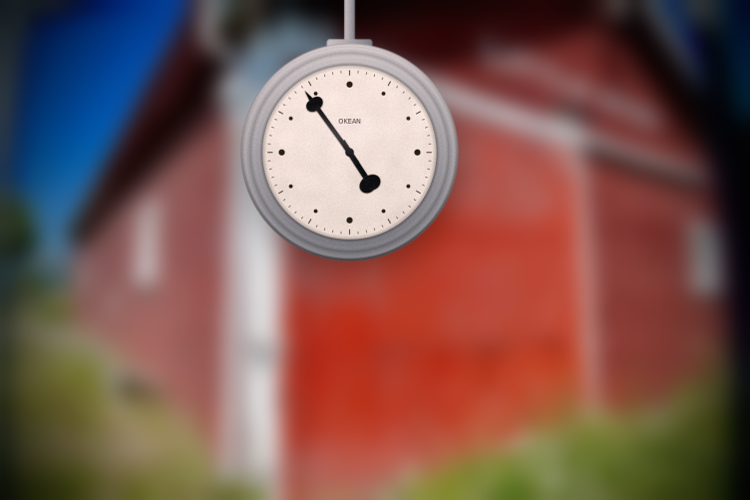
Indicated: 4 h 54 min
